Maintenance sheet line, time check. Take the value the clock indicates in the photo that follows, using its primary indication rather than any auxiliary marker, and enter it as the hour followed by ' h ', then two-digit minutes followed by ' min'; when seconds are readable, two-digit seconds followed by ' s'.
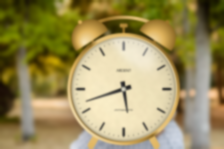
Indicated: 5 h 42 min
